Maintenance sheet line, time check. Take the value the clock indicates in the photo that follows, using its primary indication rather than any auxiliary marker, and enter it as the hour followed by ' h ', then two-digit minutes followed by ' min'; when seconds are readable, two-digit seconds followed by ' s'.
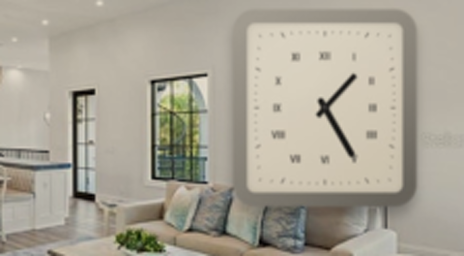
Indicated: 1 h 25 min
